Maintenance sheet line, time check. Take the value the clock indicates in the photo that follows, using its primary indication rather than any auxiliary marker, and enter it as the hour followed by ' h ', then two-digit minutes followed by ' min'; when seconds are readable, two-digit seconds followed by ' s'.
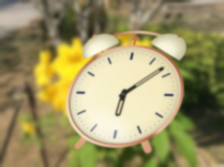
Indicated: 6 h 08 min
